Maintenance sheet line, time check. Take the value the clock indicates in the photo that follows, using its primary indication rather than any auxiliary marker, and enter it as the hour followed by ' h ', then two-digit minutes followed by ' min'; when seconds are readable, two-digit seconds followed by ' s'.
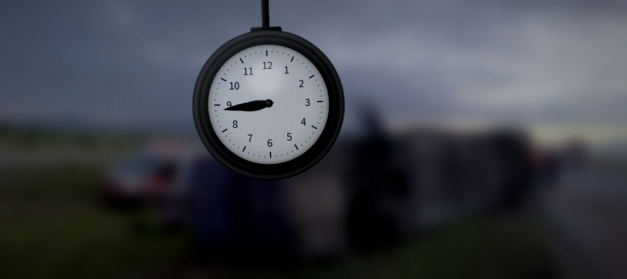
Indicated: 8 h 44 min
